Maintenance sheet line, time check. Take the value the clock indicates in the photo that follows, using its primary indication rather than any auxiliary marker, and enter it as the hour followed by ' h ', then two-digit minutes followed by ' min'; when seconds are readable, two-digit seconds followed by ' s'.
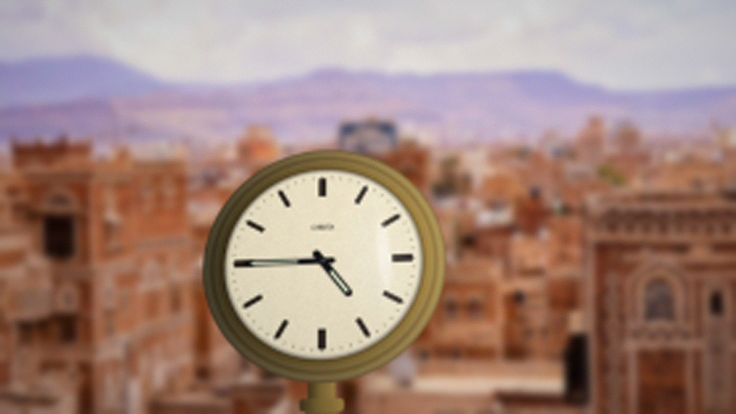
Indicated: 4 h 45 min
